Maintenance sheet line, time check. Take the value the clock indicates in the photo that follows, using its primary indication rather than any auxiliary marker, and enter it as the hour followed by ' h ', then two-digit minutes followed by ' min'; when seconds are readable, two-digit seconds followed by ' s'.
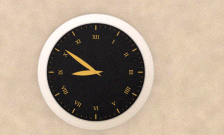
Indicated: 8 h 51 min
